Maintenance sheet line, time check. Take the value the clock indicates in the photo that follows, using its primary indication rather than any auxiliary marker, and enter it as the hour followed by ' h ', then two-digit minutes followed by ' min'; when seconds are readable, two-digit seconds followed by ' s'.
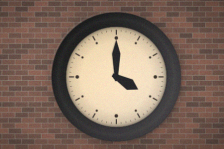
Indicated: 4 h 00 min
